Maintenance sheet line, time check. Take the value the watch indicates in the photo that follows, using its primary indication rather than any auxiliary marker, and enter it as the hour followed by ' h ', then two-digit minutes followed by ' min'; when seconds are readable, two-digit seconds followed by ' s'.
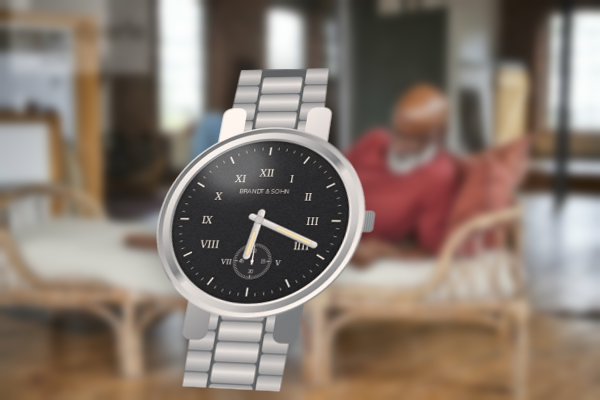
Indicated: 6 h 19 min
